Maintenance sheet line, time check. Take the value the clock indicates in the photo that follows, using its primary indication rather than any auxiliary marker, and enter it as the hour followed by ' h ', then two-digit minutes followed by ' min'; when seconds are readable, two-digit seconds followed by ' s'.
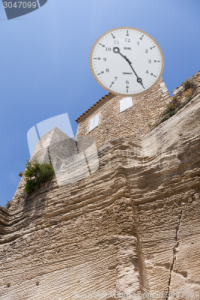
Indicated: 10 h 25 min
